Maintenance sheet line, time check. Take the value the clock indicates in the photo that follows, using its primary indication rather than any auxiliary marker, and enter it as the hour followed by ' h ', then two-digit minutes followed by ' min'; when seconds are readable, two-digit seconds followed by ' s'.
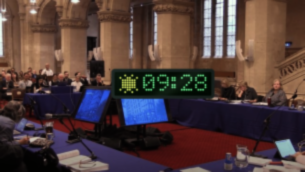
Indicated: 9 h 28 min
